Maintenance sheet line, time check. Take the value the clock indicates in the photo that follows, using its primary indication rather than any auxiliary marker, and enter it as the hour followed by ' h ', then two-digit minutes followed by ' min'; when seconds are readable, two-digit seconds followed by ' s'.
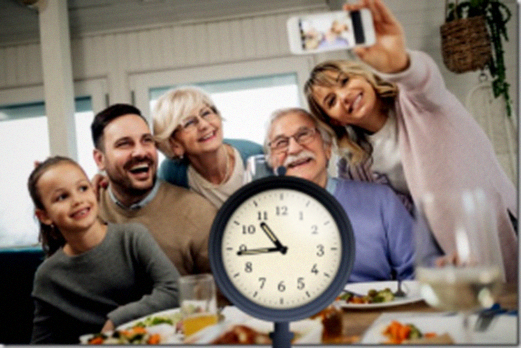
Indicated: 10 h 44 min
